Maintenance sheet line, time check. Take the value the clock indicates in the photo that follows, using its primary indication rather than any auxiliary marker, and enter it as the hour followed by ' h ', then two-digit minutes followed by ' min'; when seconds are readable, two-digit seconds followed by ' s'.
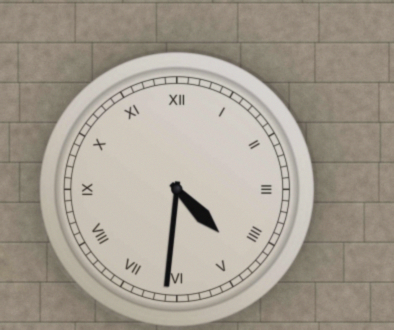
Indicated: 4 h 31 min
